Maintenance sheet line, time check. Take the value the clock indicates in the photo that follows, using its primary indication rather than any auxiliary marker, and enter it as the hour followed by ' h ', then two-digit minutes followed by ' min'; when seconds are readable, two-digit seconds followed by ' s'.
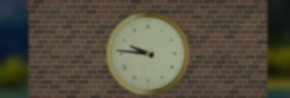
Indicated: 9 h 46 min
